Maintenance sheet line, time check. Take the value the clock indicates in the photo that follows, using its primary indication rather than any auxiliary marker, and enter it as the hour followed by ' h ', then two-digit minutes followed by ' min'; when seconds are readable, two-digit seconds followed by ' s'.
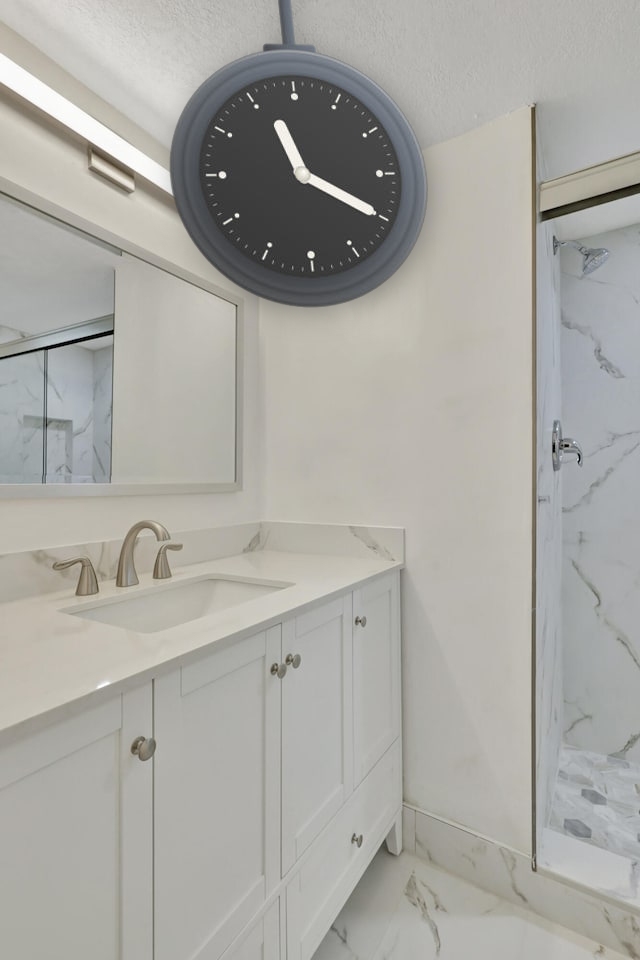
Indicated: 11 h 20 min
